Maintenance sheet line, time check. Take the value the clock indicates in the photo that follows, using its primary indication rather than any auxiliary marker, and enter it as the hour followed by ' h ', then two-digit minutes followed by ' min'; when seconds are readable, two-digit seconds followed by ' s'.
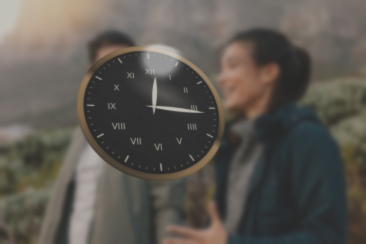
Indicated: 12 h 16 min
